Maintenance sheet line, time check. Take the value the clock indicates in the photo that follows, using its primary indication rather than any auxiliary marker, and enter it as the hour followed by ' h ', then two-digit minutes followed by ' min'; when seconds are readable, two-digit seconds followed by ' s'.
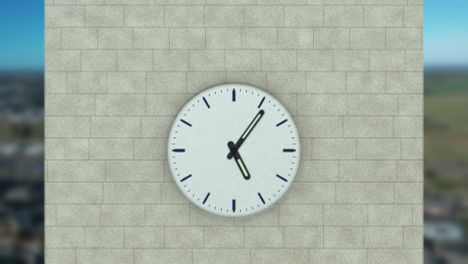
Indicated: 5 h 06 min
